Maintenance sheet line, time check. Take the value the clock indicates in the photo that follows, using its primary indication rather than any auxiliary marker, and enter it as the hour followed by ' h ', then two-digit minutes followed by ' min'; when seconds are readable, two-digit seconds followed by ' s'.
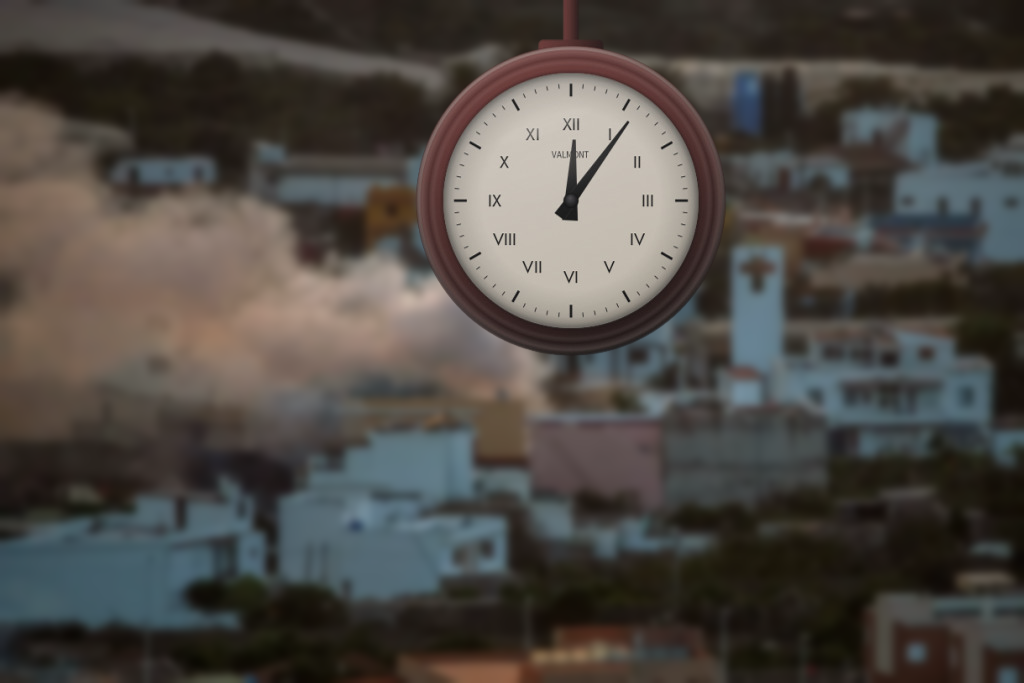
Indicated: 12 h 06 min
